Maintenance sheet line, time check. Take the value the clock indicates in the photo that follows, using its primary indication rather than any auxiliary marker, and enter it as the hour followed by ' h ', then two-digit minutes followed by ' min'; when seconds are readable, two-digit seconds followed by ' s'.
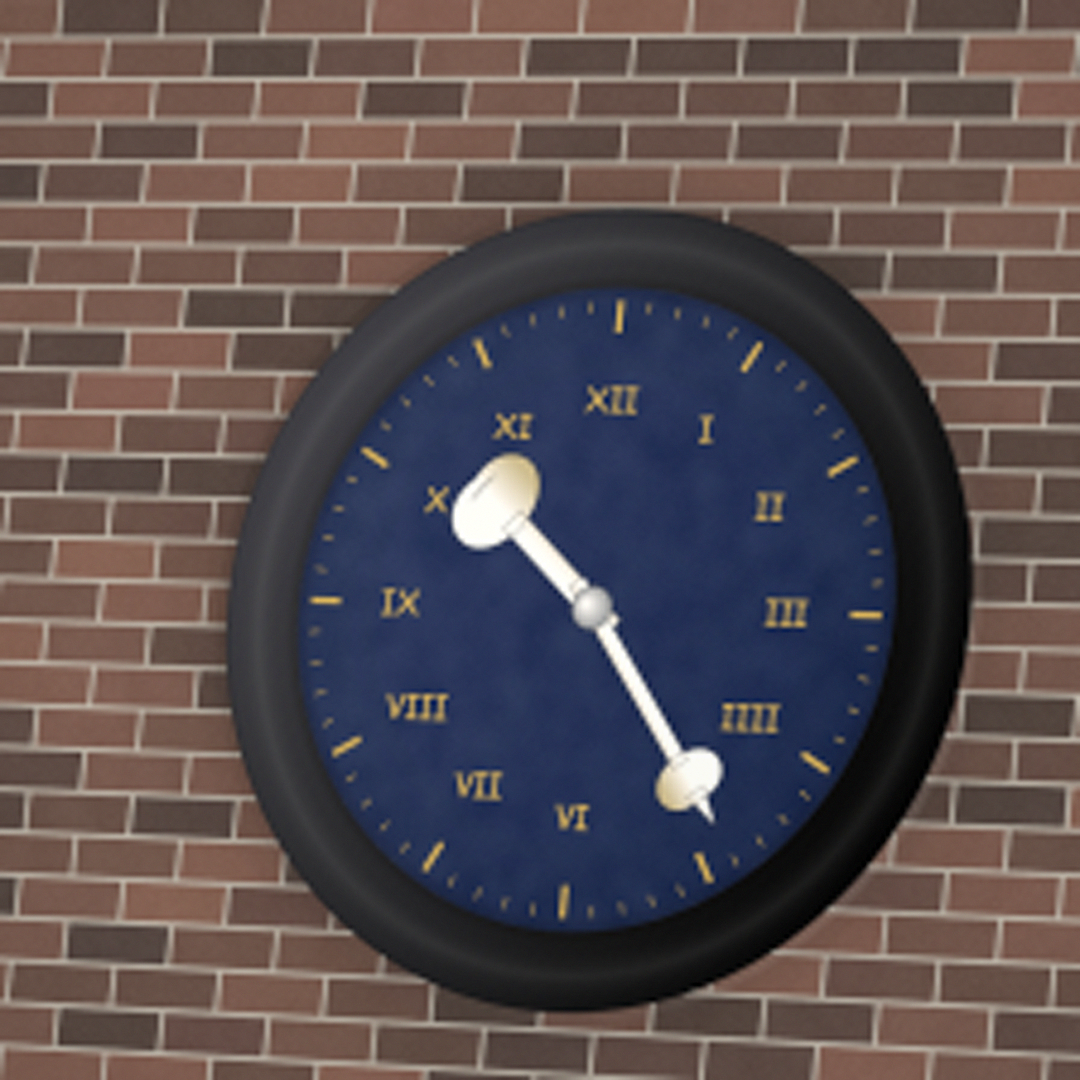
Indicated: 10 h 24 min
